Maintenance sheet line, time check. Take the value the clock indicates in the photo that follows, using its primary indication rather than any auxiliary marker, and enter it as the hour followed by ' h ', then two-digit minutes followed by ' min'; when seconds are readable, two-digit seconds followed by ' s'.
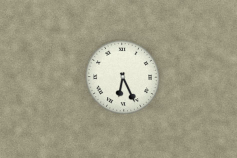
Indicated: 6 h 26 min
